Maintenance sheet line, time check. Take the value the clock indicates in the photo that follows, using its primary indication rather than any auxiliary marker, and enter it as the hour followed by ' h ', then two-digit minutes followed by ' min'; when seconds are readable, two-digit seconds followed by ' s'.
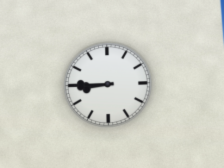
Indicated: 8 h 45 min
